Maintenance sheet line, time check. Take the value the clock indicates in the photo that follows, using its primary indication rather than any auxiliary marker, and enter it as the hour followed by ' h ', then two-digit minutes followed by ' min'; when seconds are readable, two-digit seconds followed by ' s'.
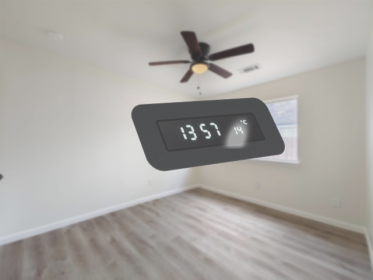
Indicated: 13 h 57 min
